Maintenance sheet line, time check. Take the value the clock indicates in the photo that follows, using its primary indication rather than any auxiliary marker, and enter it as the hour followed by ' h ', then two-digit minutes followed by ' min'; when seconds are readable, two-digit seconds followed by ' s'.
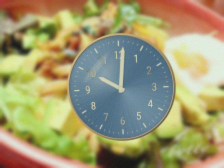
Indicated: 10 h 01 min
